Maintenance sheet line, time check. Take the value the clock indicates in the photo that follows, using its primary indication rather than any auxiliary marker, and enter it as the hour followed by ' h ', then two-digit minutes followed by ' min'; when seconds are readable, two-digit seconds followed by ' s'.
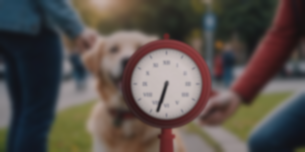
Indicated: 6 h 33 min
